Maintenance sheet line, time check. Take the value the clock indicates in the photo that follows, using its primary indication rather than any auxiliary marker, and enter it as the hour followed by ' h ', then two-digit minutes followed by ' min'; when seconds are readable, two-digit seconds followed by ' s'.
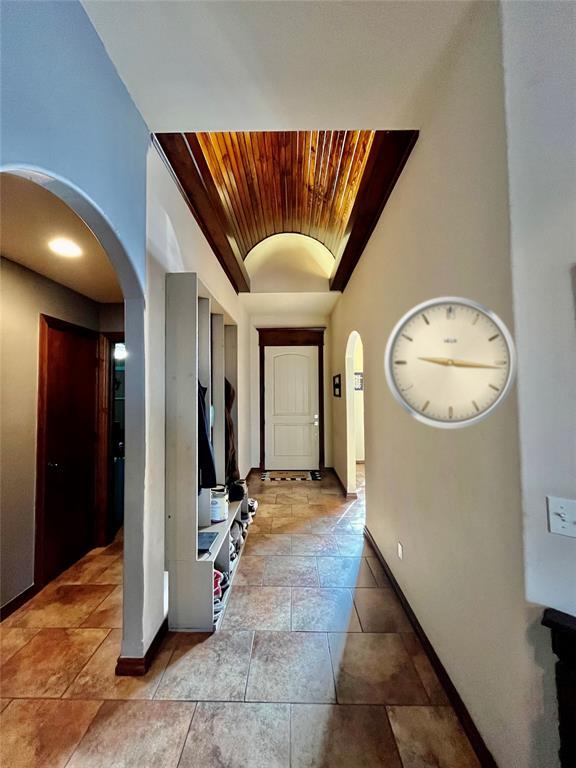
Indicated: 9 h 16 min
